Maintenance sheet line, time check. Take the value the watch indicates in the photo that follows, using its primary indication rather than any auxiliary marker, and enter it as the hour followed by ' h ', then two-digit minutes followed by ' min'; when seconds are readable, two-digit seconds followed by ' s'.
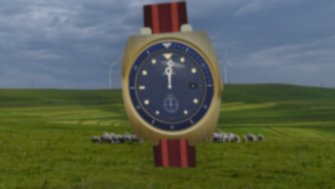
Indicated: 12 h 01 min
